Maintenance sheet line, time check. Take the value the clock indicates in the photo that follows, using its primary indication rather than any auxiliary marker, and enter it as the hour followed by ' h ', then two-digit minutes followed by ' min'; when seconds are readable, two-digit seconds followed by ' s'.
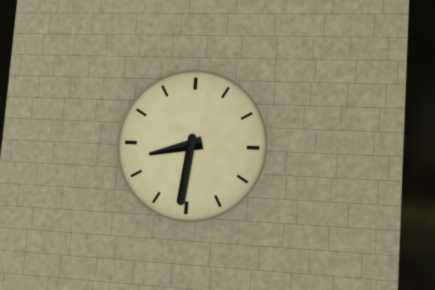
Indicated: 8 h 31 min
